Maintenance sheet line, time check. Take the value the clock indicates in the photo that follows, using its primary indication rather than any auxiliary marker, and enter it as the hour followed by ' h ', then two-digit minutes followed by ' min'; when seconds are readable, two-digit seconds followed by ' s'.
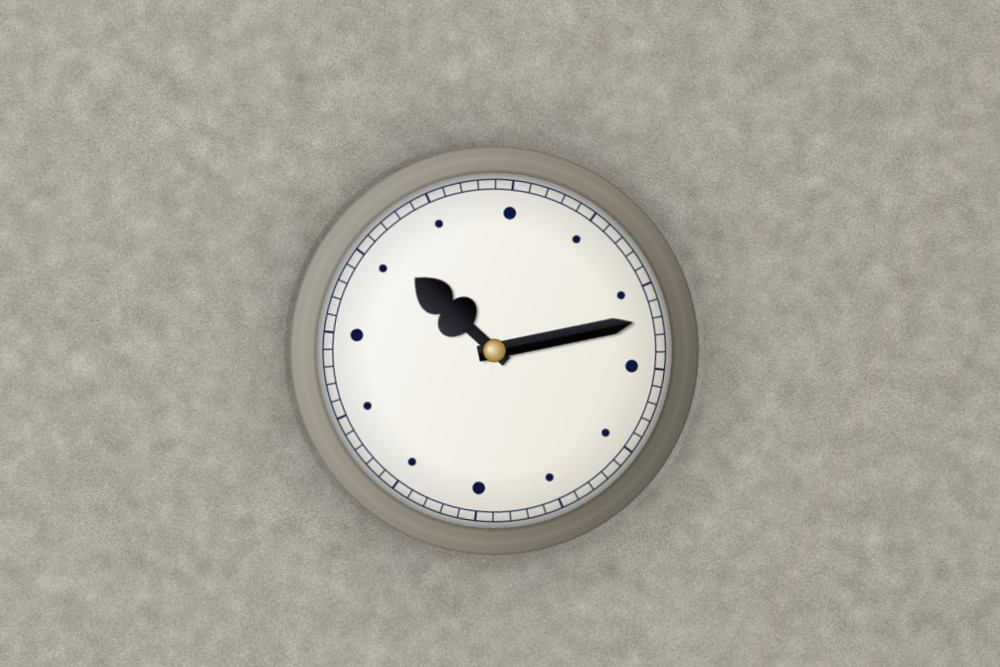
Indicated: 10 h 12 min
